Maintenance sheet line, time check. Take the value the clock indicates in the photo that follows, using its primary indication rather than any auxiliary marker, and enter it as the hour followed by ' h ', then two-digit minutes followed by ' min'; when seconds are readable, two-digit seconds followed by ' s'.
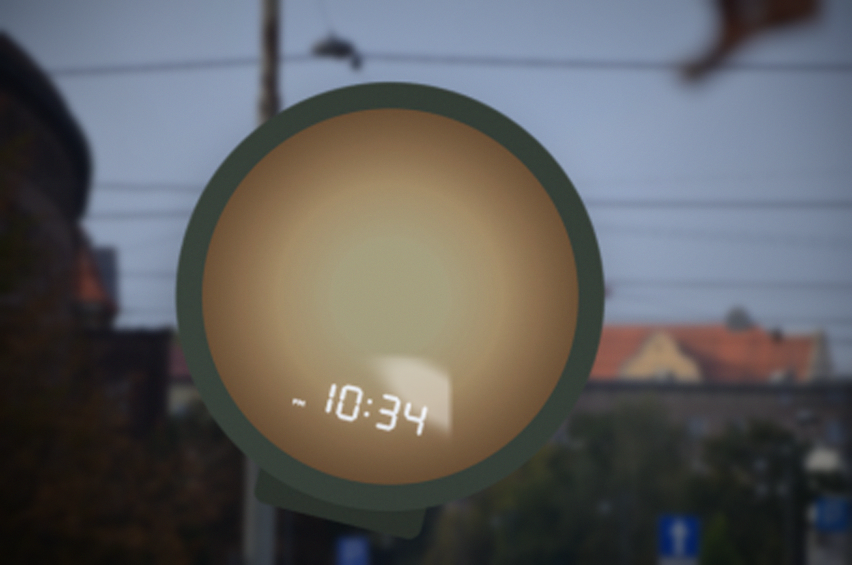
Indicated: 10 h 34 min
